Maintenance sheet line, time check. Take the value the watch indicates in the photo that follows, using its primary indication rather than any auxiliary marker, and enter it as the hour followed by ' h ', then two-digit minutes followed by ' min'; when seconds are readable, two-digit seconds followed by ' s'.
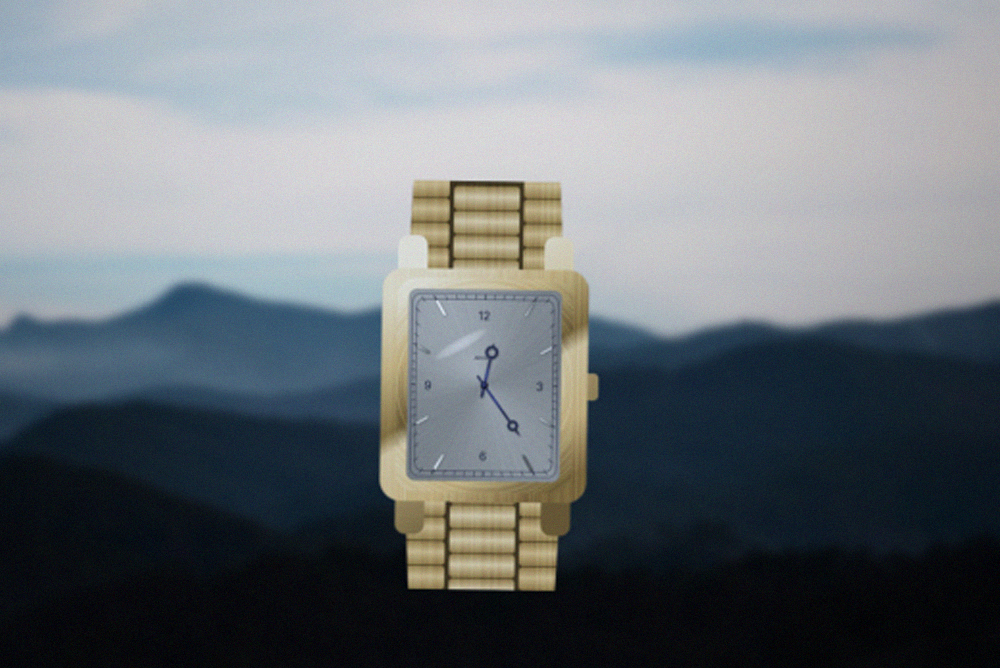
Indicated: 12 h 24 min
